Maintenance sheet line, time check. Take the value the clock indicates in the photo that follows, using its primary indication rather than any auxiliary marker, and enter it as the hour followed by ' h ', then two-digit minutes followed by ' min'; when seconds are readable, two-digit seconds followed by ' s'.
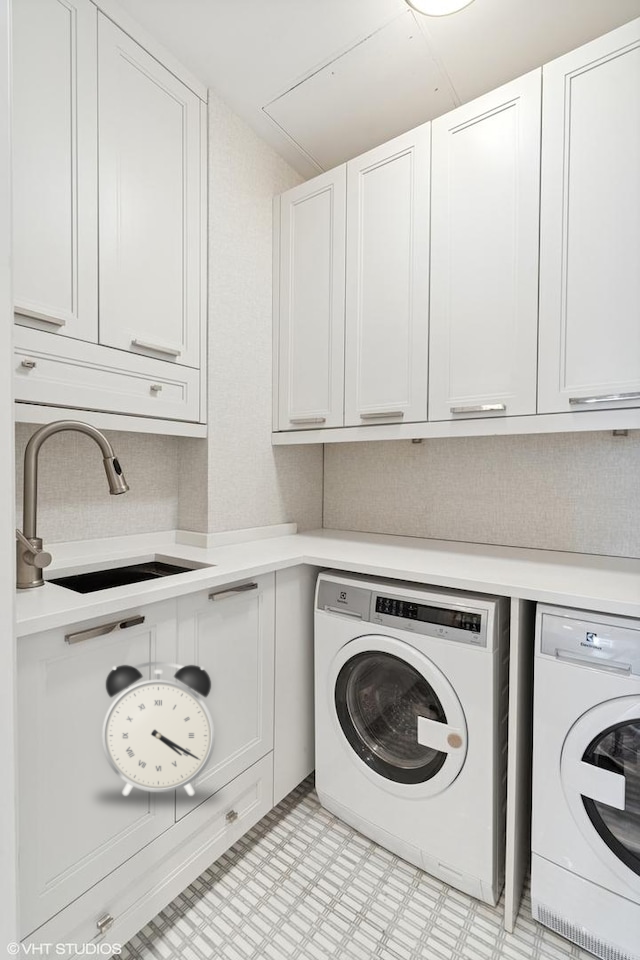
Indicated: 4 h 20 min
